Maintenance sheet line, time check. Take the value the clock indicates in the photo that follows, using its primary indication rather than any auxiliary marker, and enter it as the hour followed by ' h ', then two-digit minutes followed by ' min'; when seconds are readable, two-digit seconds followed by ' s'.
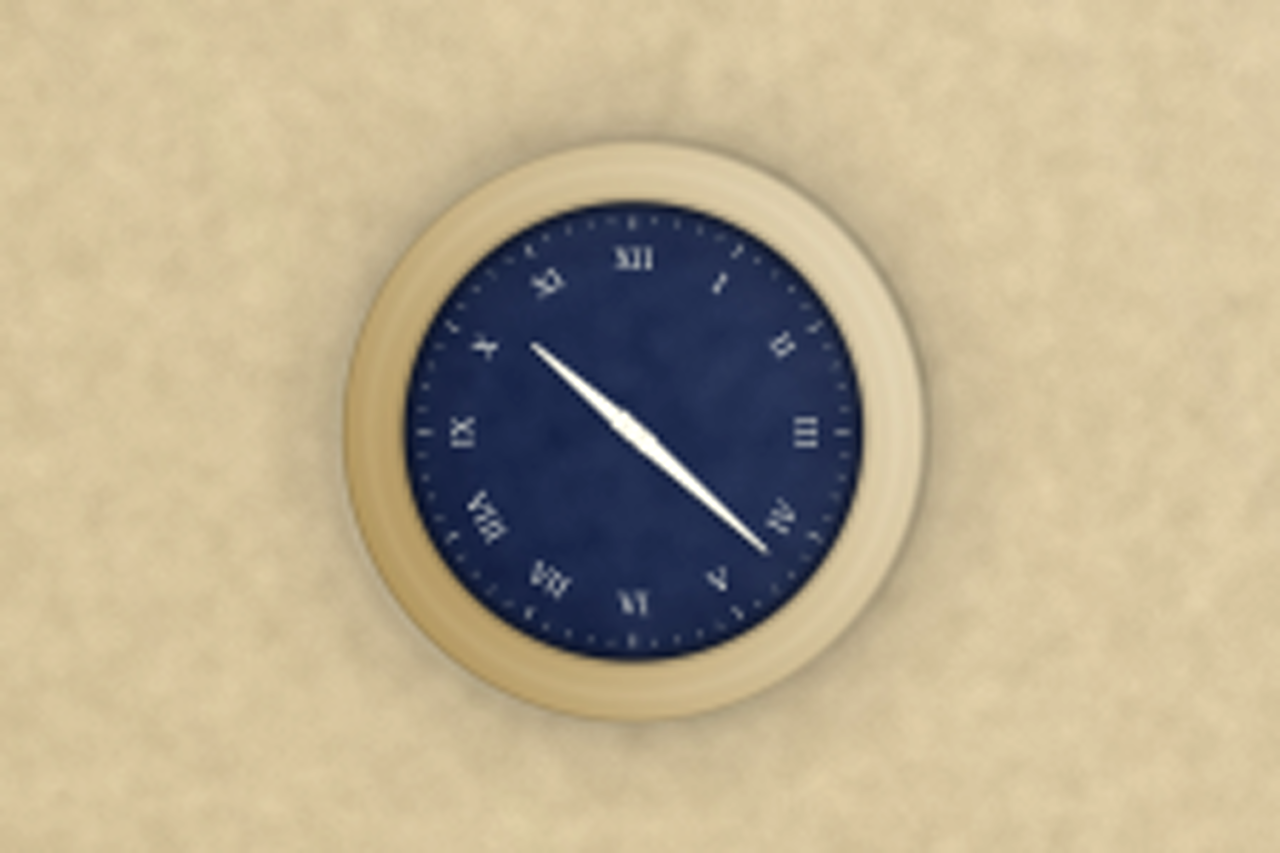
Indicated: 10 h 22 min
